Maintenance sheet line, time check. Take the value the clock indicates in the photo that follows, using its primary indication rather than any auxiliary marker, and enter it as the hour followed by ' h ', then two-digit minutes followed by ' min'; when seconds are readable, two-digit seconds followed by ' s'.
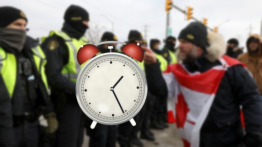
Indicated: 1 h 26 min
